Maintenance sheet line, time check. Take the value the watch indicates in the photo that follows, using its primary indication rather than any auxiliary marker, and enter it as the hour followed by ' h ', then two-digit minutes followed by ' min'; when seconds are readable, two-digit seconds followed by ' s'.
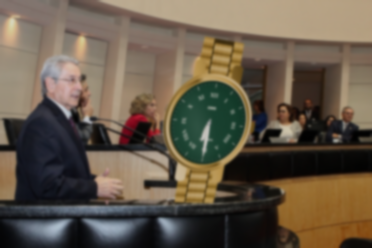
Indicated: 6 h 30 min
